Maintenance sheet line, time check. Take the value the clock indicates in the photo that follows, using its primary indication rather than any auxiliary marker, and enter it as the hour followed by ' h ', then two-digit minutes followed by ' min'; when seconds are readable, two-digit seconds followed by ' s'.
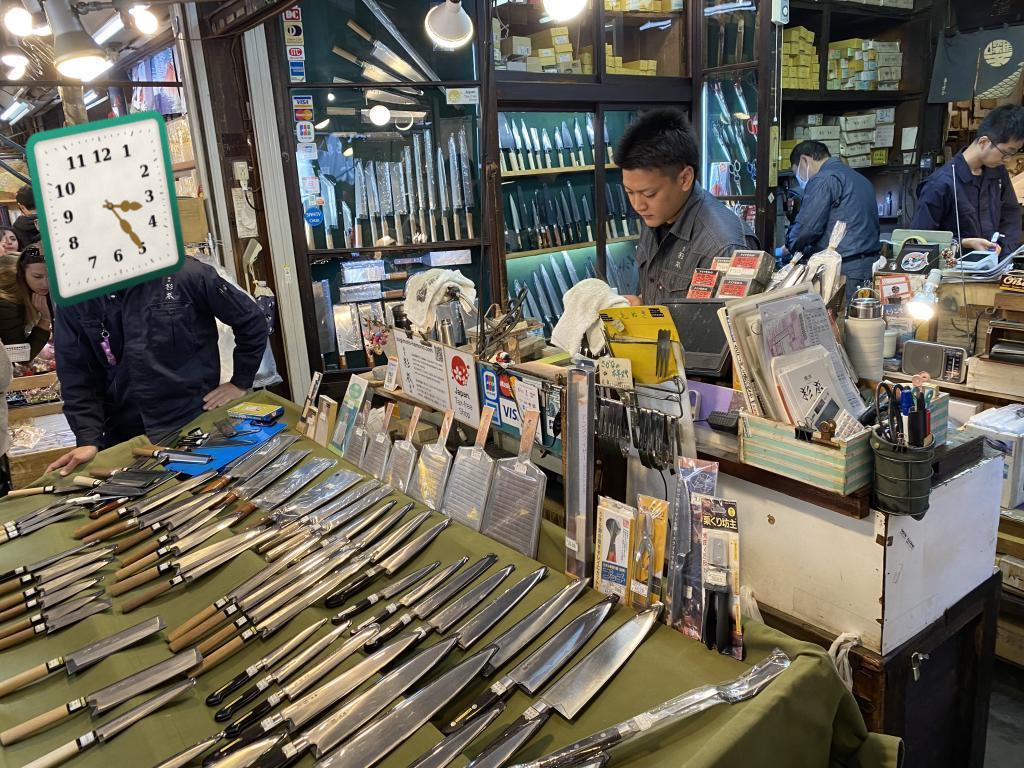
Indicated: 3 h 25 min
